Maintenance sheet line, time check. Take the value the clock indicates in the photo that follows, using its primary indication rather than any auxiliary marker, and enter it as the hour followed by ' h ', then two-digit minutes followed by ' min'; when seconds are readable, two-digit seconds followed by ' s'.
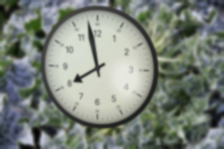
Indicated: 7 h 58 min
